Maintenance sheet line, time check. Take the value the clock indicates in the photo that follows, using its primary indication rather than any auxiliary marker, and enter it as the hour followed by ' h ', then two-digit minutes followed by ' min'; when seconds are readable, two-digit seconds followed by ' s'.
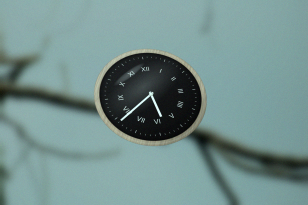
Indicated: 5 h 39 min
